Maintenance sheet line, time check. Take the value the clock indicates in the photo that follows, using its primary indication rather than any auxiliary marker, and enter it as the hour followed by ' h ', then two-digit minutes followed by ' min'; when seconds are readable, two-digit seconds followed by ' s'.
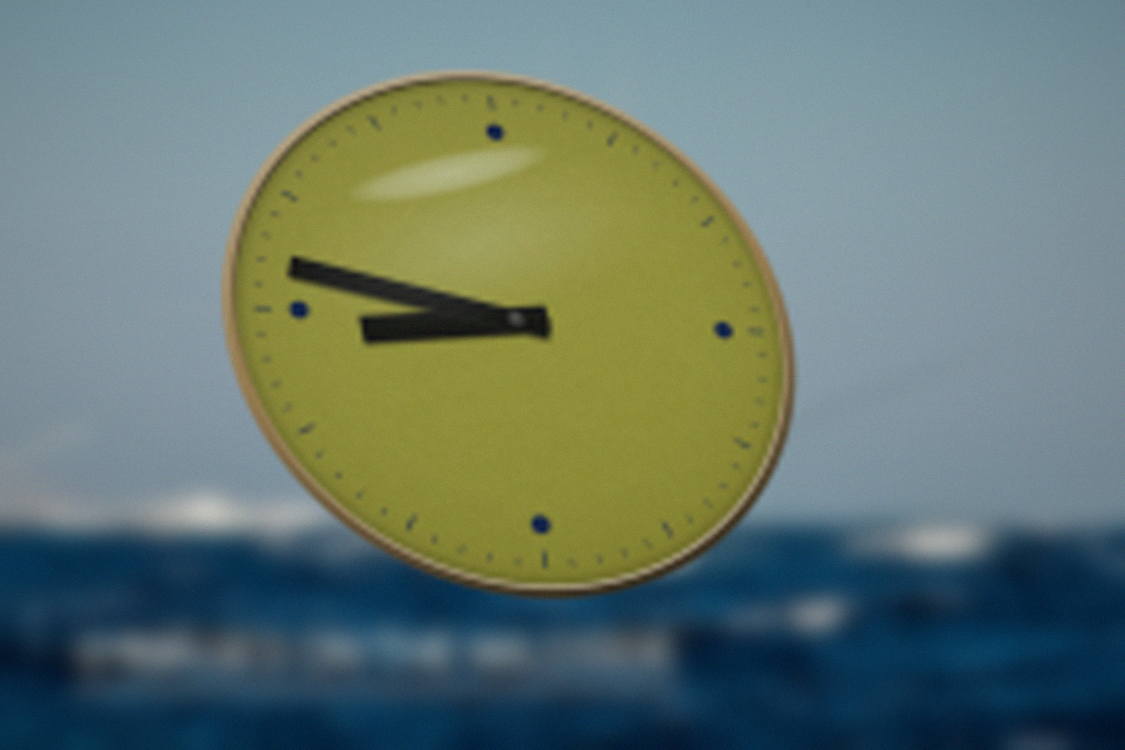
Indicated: 8 h 47 min
